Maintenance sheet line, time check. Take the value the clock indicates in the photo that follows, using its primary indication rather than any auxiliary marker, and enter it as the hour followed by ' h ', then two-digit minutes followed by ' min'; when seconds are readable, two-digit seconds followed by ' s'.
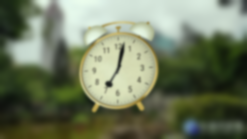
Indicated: 7 h 02 min
